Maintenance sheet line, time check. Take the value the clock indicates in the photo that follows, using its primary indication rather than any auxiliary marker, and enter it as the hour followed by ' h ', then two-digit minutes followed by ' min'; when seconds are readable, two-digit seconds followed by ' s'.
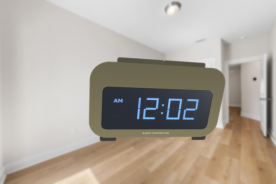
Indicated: 12 h 02 min
